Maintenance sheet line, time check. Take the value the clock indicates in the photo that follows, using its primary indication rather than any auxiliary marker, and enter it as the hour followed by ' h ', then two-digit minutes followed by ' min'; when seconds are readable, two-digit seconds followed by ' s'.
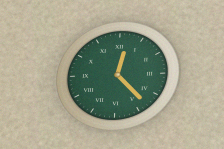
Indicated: 12 h 23 min
